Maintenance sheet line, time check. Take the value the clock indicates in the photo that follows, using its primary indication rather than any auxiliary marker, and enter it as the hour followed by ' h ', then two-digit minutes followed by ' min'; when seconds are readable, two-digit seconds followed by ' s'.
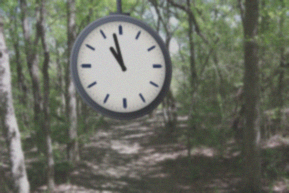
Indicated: 10 h 58 min
